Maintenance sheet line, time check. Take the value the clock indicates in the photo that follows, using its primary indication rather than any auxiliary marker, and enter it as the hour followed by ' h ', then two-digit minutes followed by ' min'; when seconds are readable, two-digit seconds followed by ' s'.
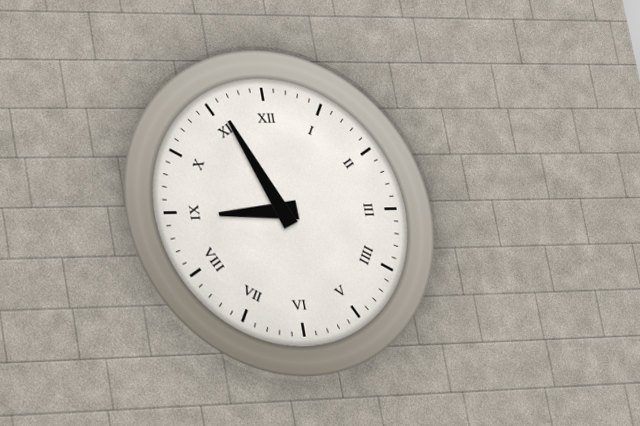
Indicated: 8 h 56 min
